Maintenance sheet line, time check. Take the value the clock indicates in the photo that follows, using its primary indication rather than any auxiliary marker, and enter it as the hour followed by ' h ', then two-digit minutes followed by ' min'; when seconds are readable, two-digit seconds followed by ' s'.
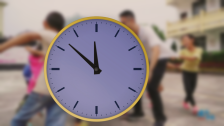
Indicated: 11 h 52 min
